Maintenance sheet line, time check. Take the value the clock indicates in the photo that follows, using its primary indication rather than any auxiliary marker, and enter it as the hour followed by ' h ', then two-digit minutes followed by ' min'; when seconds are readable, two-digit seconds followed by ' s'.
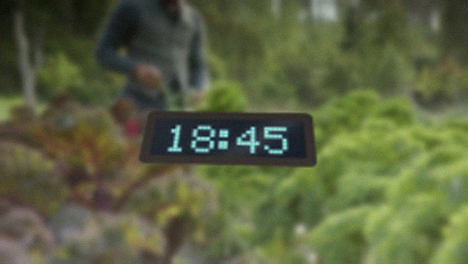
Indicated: 18 h 45 min
